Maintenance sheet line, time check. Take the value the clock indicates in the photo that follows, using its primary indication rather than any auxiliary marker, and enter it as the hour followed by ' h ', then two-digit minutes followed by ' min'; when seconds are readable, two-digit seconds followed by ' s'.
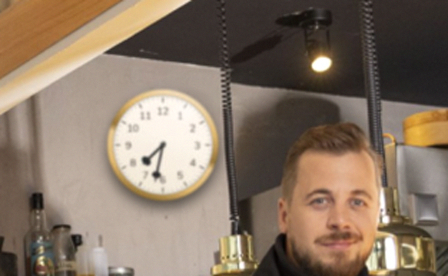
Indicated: 7 h 32 min
